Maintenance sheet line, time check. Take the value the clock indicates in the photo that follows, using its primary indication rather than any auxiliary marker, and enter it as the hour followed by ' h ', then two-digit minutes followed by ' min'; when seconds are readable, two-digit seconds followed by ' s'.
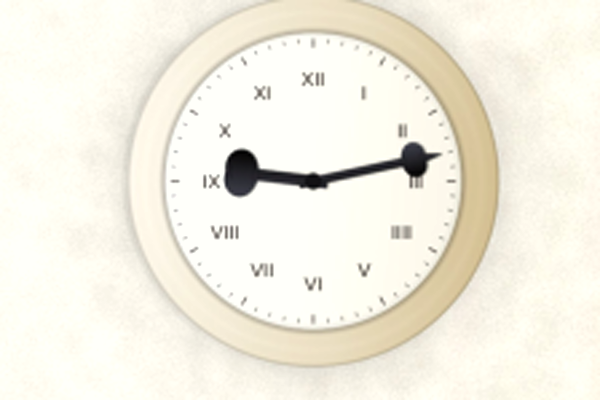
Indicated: 9 h 13 min
